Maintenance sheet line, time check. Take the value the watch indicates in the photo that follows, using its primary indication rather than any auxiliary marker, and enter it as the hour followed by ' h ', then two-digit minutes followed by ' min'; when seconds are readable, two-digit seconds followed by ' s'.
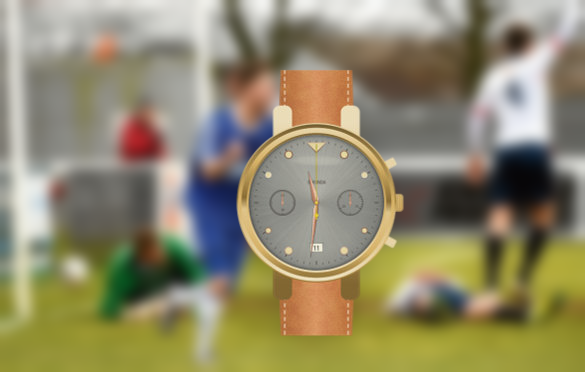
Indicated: 11 h 31 min
